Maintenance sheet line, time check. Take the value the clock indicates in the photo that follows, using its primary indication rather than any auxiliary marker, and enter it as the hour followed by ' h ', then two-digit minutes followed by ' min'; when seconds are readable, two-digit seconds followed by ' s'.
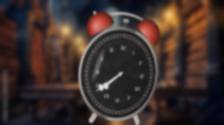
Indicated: 7 h 39 min
